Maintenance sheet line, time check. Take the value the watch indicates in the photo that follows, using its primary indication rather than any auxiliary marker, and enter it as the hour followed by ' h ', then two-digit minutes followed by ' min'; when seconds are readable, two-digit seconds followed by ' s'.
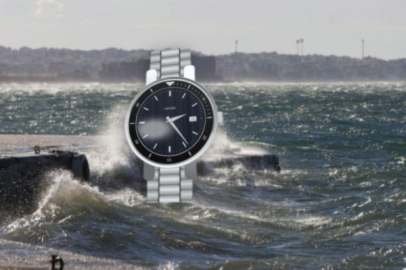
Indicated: 2 h 24 min
